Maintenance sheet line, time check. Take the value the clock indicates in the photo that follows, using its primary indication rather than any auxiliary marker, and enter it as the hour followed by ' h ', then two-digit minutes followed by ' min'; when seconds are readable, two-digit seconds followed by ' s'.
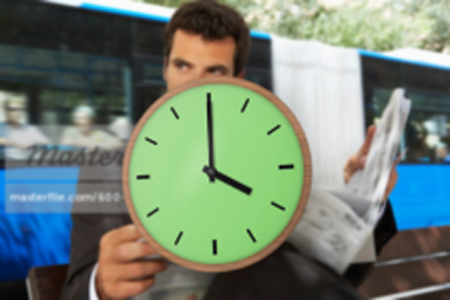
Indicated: 4 h 00 min
